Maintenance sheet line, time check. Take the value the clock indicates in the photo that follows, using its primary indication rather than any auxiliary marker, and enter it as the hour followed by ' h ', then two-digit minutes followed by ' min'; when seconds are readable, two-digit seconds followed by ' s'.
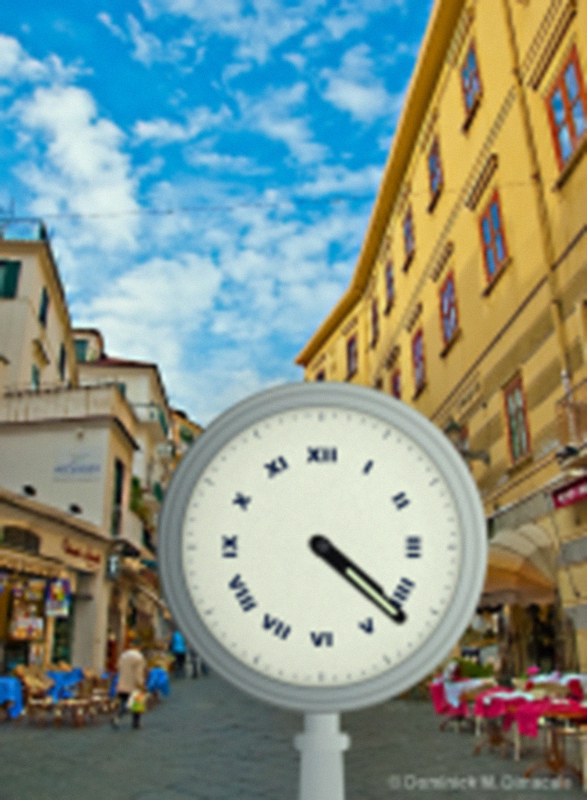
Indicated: 4 h 22 min
